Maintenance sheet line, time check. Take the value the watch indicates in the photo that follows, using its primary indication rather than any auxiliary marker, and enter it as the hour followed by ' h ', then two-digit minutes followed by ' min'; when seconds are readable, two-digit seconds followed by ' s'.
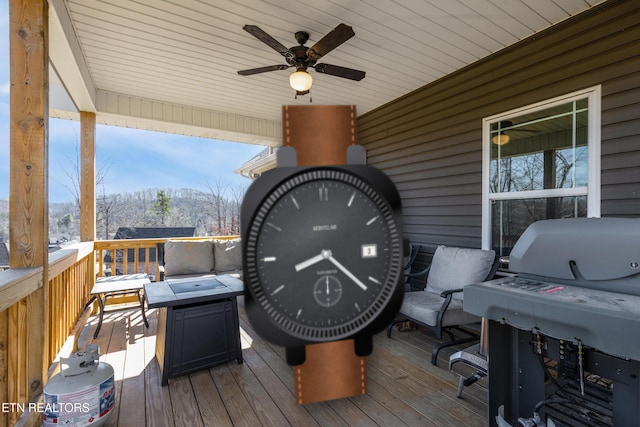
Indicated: 8 h 22 min
